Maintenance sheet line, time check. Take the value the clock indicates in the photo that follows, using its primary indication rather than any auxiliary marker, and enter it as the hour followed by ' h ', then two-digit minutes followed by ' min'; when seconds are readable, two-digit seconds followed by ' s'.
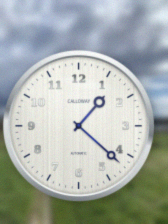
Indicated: 1 h 22 min
